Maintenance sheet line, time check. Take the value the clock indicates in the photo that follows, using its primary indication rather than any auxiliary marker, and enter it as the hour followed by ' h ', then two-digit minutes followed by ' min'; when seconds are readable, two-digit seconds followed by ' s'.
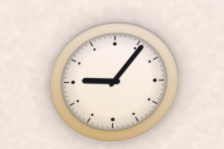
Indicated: 9 h 06 min
